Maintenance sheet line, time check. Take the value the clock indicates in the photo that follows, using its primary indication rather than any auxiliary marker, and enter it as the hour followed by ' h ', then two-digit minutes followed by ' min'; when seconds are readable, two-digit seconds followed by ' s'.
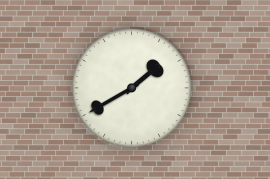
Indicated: 1 h 40 min
